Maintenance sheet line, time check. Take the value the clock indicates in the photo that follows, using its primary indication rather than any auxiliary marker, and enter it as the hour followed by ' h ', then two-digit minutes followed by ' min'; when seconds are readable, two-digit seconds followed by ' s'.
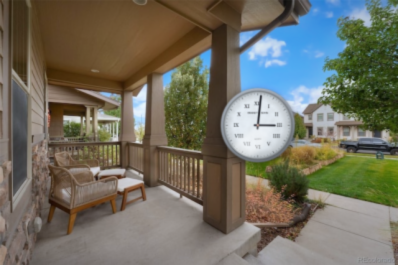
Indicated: 3 h 01 min
